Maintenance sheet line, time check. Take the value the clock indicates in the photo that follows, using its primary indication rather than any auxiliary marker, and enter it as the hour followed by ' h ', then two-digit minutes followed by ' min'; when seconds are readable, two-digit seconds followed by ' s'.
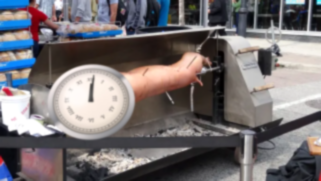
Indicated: 12 h 01 min
